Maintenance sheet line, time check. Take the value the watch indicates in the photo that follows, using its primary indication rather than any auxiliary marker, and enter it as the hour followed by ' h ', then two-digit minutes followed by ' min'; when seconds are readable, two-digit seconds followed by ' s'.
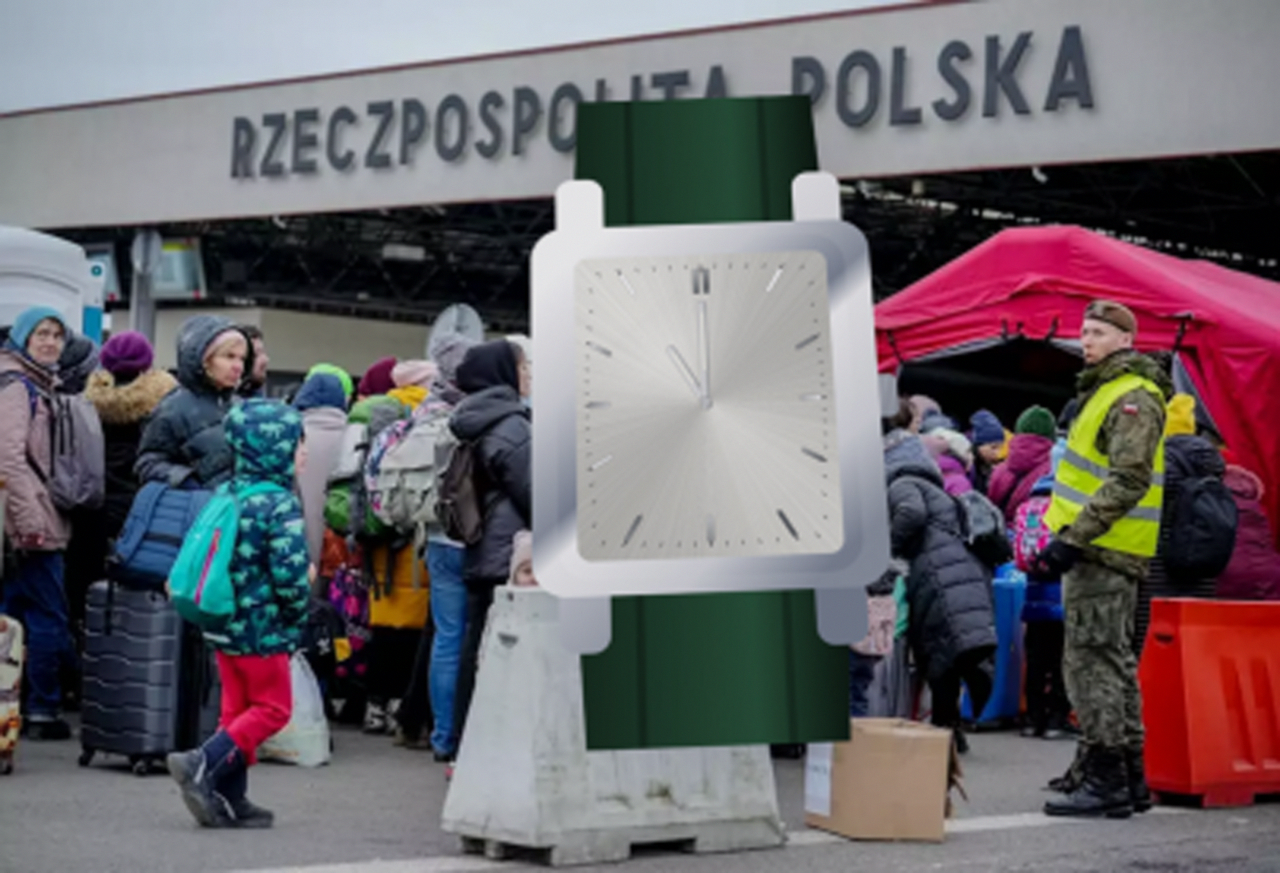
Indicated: 11 h 00 min
